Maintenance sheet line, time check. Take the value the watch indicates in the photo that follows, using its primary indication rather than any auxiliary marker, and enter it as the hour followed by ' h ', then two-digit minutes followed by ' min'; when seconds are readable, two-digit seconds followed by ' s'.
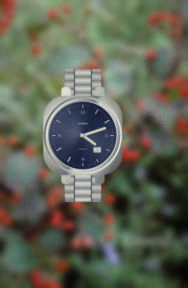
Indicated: 4 h 12 min
